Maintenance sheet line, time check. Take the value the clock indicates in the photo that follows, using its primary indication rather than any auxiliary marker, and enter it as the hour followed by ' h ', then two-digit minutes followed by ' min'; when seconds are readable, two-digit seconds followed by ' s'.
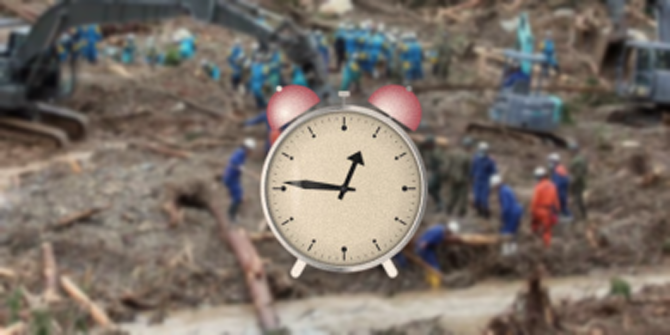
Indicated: 12 h 46 min
